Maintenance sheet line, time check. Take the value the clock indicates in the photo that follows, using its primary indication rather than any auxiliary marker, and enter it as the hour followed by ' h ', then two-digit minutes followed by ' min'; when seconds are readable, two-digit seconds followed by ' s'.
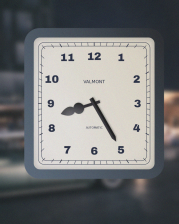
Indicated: 8 h 25 min
